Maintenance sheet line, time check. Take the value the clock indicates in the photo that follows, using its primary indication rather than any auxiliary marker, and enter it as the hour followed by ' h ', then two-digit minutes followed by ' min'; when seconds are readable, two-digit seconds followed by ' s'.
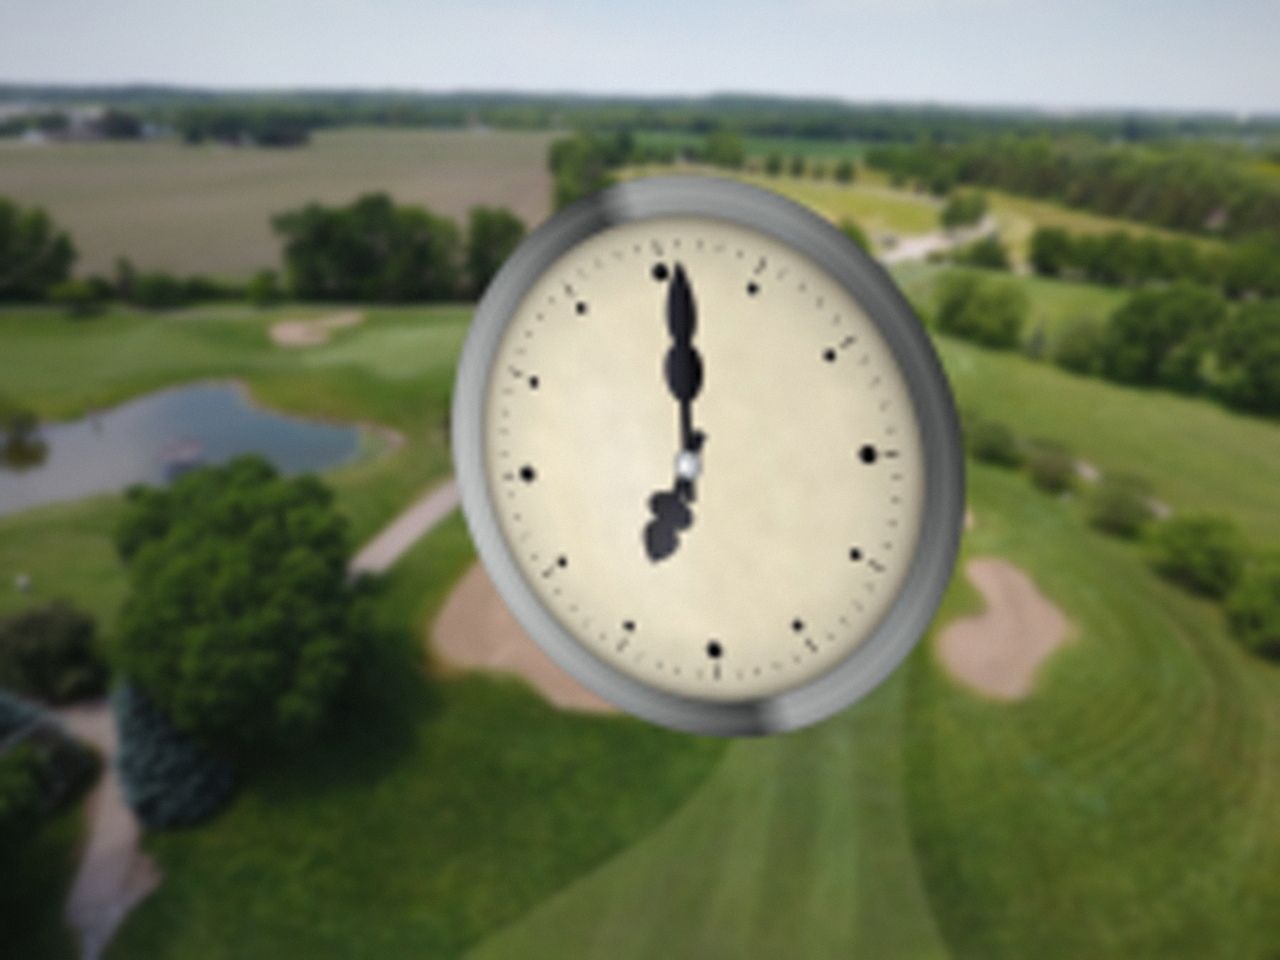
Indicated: 7 h 01 min
